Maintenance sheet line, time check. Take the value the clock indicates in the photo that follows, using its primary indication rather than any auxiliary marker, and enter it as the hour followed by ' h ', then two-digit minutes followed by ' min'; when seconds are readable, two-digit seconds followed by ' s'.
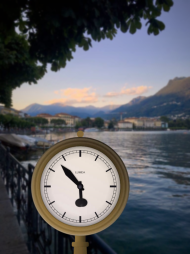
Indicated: 5 h 53 min
